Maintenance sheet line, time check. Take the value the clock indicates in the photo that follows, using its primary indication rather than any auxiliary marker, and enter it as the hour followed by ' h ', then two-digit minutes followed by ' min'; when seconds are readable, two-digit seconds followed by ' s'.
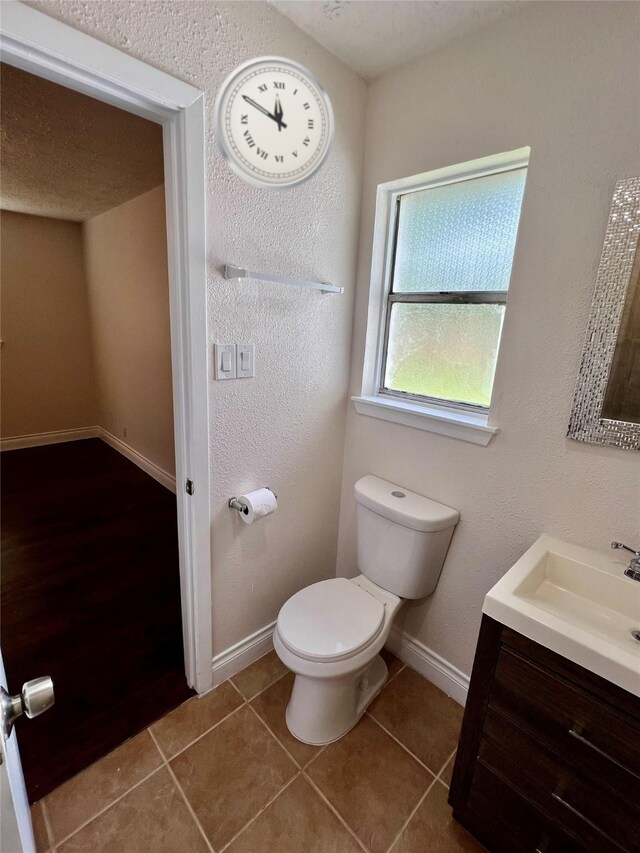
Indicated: 11 h 50 min
